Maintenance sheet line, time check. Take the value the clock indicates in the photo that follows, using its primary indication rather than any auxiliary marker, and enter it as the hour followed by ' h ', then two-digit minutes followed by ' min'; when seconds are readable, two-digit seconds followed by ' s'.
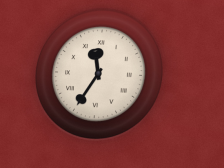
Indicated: 11 h 35 min
